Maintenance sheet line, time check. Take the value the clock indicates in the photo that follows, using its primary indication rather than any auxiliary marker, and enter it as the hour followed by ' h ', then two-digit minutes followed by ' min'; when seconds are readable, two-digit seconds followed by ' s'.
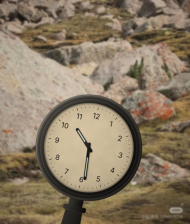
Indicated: 10 h 29 min
